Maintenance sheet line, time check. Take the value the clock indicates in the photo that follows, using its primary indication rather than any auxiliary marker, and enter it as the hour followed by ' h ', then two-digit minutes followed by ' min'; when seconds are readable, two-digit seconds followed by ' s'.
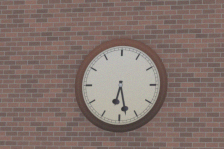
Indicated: 6 h 28 min
